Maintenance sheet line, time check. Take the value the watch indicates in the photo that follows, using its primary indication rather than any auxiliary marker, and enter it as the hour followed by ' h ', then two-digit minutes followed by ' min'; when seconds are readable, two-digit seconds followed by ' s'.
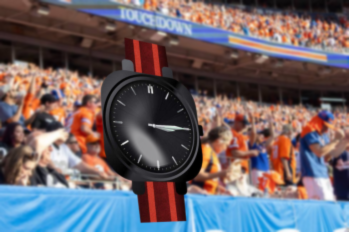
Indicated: 3 h 15 min
